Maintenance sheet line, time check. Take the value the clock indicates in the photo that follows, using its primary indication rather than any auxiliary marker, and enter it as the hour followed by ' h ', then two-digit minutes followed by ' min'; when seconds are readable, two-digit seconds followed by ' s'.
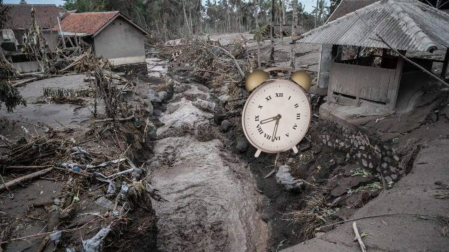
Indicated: 8 h 32 min
